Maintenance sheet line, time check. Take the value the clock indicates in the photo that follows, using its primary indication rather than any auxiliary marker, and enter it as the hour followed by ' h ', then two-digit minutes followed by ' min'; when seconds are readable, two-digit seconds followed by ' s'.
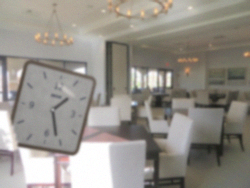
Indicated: 1 h 26 min
